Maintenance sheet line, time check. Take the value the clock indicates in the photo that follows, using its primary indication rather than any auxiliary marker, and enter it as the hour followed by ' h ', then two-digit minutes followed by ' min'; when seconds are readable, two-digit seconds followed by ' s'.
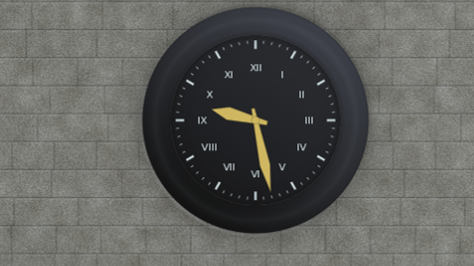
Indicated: 9 h 28 min
